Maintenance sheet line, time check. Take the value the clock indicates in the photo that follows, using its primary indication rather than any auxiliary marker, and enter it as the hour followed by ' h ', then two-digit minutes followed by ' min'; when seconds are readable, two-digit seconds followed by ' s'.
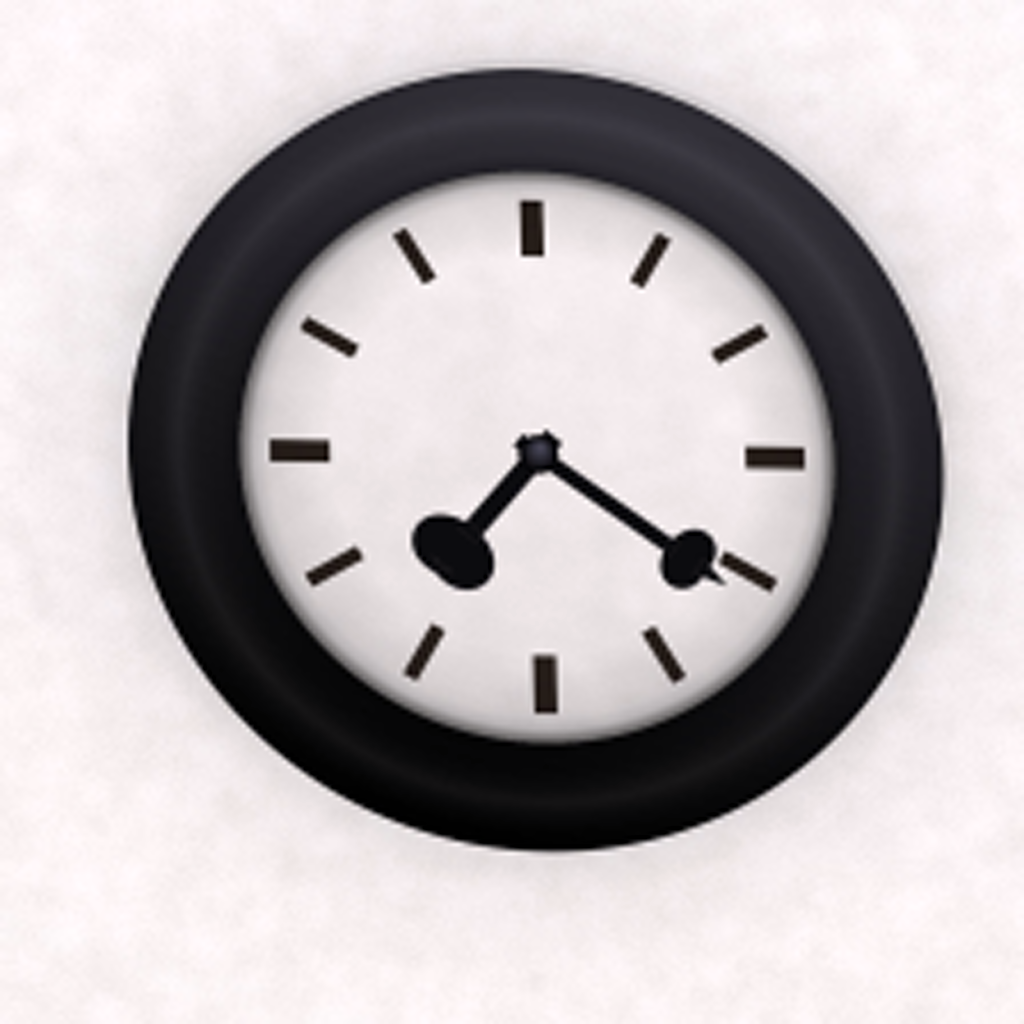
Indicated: 7 h 21 min
